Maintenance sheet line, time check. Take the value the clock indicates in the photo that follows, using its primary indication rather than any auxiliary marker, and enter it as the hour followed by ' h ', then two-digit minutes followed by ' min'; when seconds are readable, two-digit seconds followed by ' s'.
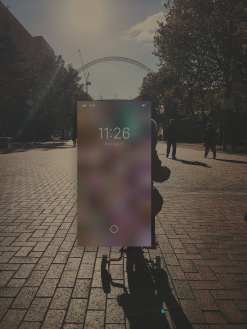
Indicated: 11 h 26 min
